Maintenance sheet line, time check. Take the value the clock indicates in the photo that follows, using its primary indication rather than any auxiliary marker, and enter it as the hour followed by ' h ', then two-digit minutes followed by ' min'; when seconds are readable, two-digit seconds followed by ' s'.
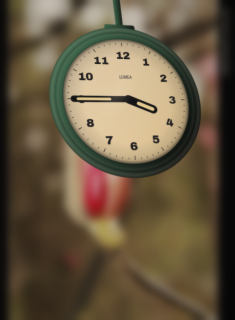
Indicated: 3 h 45 min
